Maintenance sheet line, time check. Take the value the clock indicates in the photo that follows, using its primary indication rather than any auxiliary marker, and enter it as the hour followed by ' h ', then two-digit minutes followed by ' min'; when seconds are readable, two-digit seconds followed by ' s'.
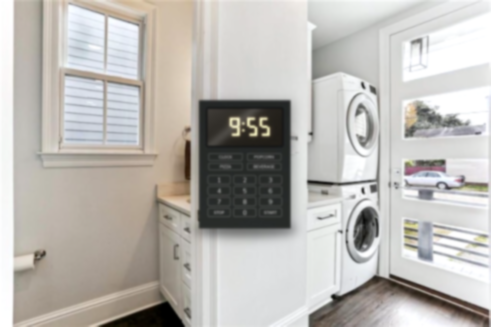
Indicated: 9 h 55 min
